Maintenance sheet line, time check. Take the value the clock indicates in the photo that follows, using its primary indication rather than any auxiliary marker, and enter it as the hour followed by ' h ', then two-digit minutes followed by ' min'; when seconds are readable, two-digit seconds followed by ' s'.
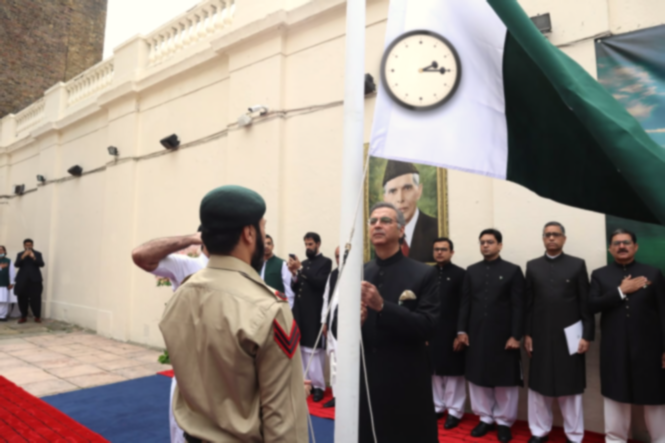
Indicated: 2 h 15 min
